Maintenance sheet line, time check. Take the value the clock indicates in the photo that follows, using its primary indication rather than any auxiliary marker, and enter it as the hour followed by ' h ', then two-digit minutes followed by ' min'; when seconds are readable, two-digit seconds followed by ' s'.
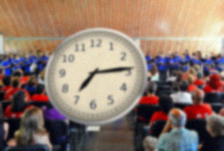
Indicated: 7 h 14 min
